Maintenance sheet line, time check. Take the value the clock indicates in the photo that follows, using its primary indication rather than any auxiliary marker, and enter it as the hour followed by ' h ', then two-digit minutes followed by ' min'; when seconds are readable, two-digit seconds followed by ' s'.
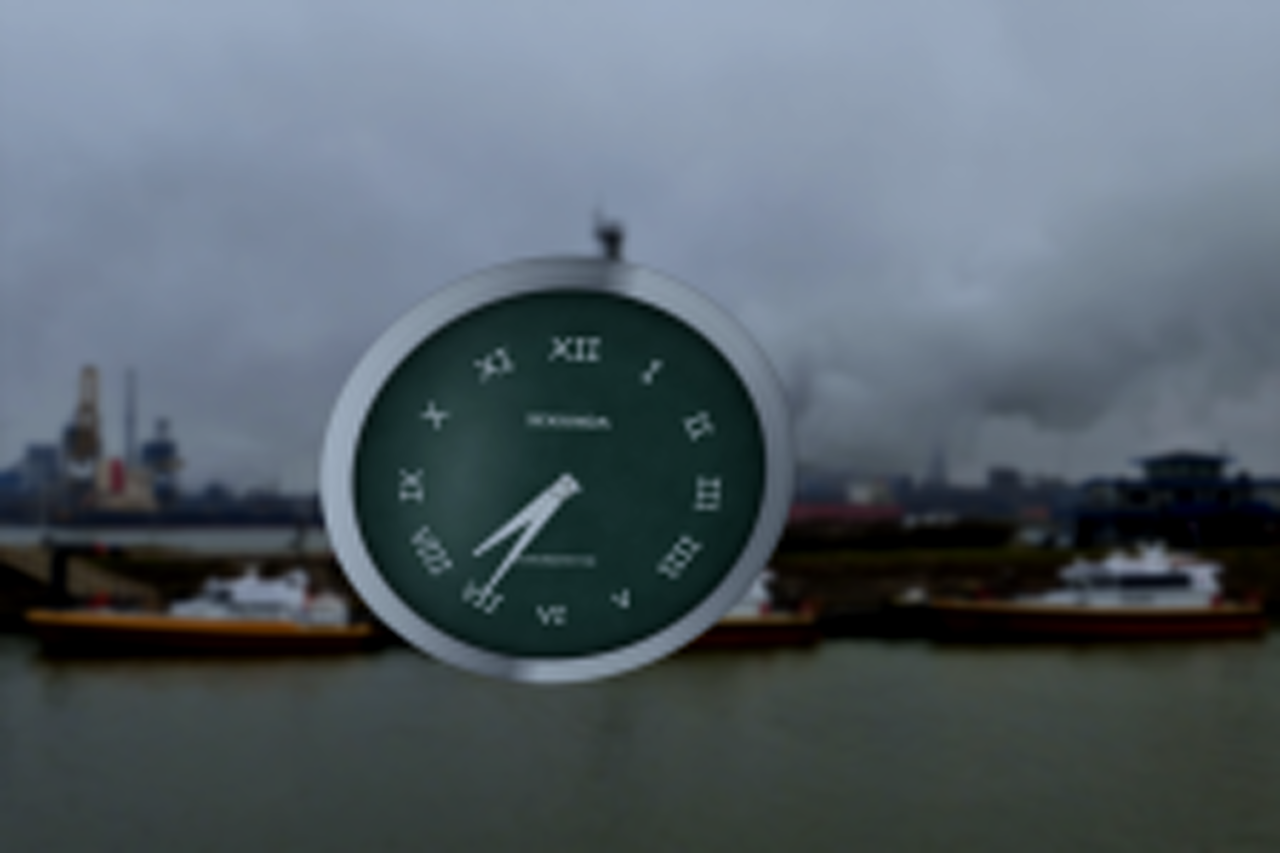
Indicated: 7 h 35 min
